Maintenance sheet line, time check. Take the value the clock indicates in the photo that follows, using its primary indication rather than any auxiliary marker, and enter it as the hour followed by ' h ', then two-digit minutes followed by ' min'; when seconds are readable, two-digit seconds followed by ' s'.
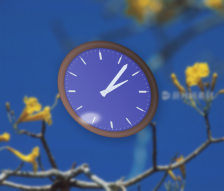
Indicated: 2 h 07 min
